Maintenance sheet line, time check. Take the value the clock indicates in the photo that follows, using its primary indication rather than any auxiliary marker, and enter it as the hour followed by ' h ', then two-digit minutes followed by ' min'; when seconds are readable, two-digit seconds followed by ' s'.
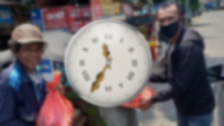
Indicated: 11 h 35 min
